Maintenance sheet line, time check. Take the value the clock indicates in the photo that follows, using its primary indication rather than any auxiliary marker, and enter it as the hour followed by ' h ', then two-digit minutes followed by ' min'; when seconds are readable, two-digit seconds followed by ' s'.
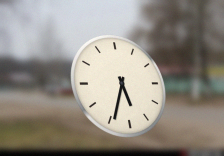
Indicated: 5 h 34 min
